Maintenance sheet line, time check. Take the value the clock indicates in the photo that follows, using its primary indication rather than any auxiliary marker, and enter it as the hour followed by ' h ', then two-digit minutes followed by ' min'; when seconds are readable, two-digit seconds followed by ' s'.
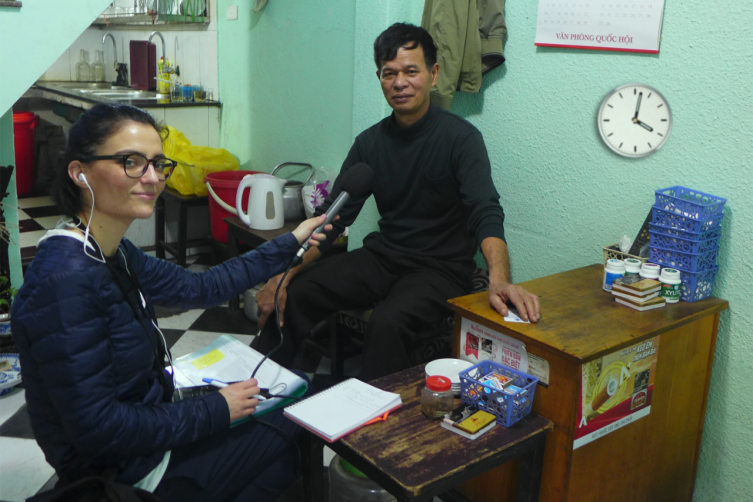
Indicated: 4 h 02 min
